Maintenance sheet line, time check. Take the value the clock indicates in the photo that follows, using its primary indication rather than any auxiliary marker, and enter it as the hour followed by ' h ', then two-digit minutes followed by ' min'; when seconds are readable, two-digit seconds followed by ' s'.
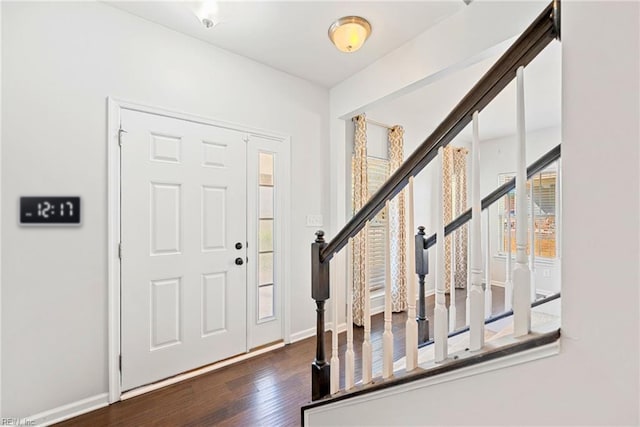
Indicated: 12 h 17 min
